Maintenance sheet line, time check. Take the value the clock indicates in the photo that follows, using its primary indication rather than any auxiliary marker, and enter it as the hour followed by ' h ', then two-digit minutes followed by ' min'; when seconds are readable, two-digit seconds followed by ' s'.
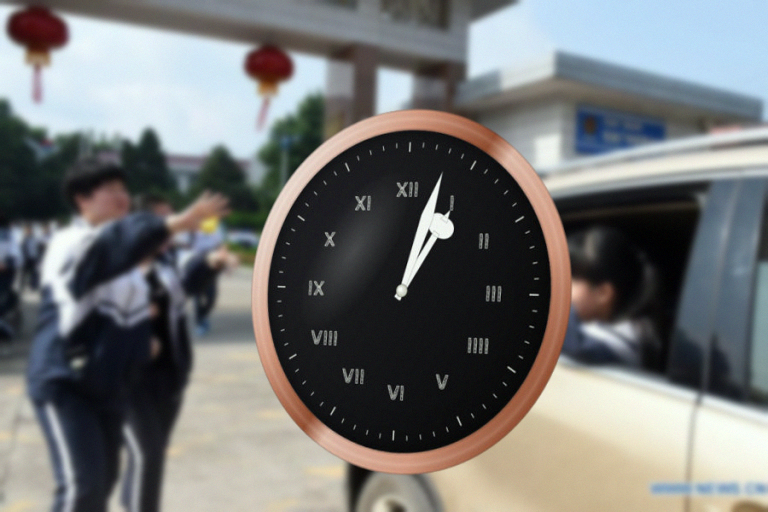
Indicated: 1 h 03 min
